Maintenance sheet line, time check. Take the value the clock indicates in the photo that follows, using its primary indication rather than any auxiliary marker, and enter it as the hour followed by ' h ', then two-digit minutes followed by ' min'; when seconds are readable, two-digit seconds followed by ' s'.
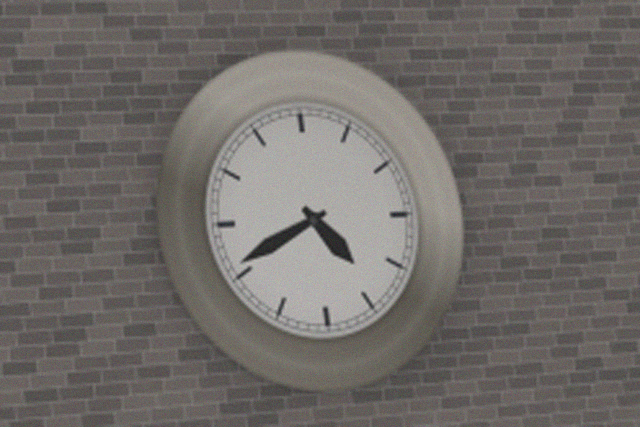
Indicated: 4 h 41 min
